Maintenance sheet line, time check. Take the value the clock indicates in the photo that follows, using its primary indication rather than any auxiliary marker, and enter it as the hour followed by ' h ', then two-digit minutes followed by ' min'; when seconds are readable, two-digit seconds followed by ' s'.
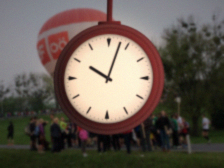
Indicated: 10 h 03 min
